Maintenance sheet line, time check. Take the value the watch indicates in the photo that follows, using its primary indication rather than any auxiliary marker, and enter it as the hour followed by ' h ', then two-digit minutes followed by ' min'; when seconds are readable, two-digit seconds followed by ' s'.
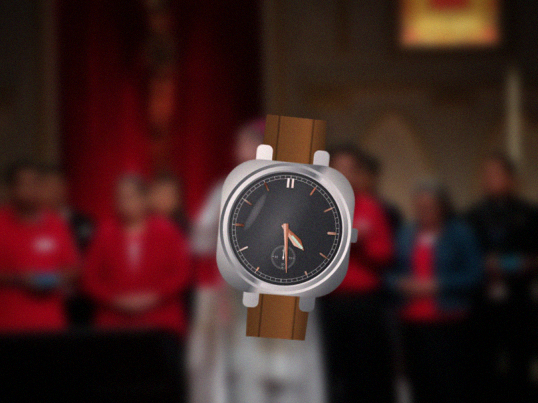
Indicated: 4 h 29 min
